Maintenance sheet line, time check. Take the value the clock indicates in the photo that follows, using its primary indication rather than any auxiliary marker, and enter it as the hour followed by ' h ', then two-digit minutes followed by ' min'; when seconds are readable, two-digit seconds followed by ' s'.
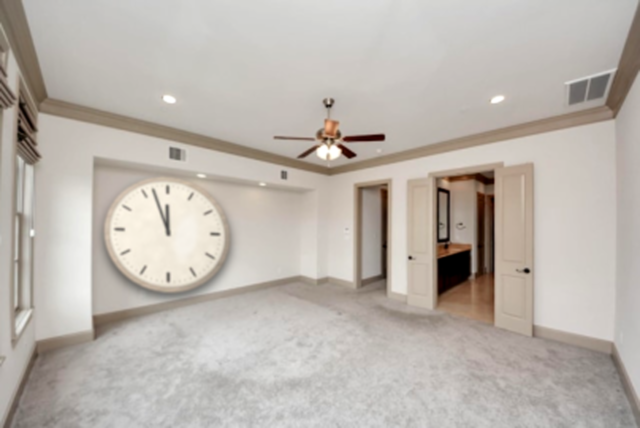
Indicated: 11 h 57 min
